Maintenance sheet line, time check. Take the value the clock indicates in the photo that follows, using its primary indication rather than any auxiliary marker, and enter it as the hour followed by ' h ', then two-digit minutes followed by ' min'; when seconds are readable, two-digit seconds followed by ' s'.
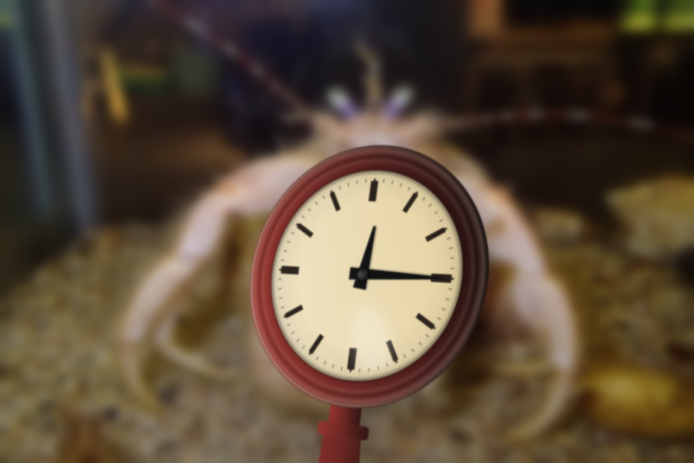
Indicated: 12 h 15 min
